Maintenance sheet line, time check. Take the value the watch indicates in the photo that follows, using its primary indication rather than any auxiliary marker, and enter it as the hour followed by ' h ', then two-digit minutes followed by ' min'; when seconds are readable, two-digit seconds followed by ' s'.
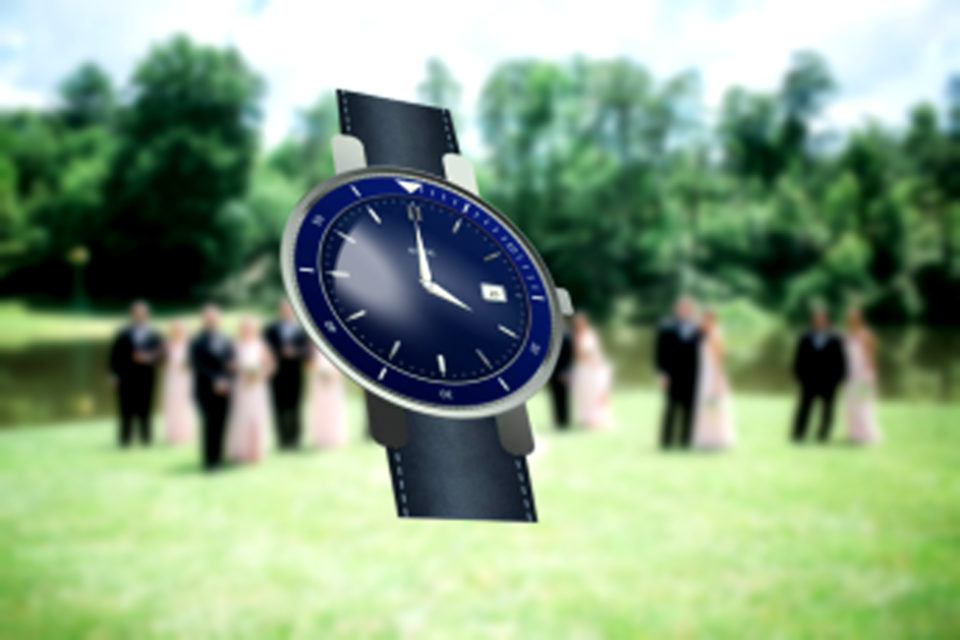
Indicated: 4 h 00 min
